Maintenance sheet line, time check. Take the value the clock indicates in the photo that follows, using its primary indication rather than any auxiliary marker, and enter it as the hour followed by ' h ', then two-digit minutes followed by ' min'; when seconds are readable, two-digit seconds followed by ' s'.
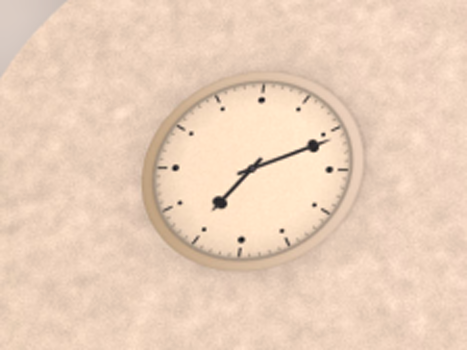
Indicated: 7 h 11 min
